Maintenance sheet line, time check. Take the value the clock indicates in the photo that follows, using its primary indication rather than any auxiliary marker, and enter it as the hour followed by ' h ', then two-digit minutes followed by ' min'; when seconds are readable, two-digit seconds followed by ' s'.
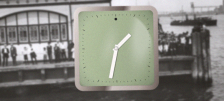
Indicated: 1 h 32 min
